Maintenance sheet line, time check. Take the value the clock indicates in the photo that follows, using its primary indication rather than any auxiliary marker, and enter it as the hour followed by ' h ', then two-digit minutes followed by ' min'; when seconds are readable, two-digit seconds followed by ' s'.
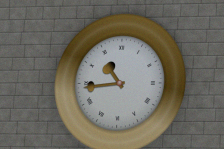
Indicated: 10 h 44 min
